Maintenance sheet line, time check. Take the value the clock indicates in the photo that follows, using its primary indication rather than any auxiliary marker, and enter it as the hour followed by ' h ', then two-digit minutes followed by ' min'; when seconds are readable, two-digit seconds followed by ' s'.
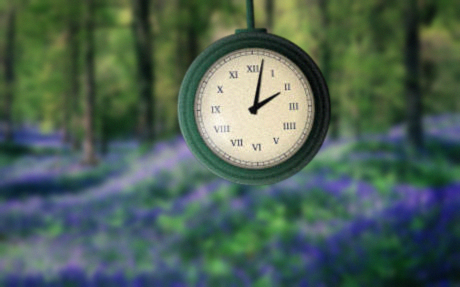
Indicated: 2 h 02 min
